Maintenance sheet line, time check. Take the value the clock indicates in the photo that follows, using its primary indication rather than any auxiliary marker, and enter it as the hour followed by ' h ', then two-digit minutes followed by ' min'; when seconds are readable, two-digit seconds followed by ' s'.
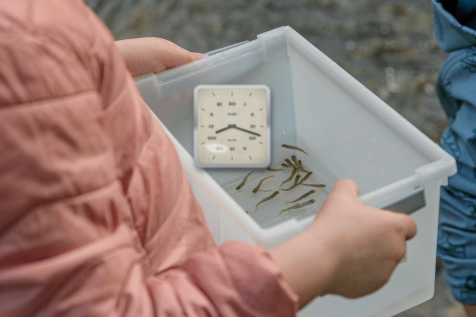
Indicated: 8 h 18 min
